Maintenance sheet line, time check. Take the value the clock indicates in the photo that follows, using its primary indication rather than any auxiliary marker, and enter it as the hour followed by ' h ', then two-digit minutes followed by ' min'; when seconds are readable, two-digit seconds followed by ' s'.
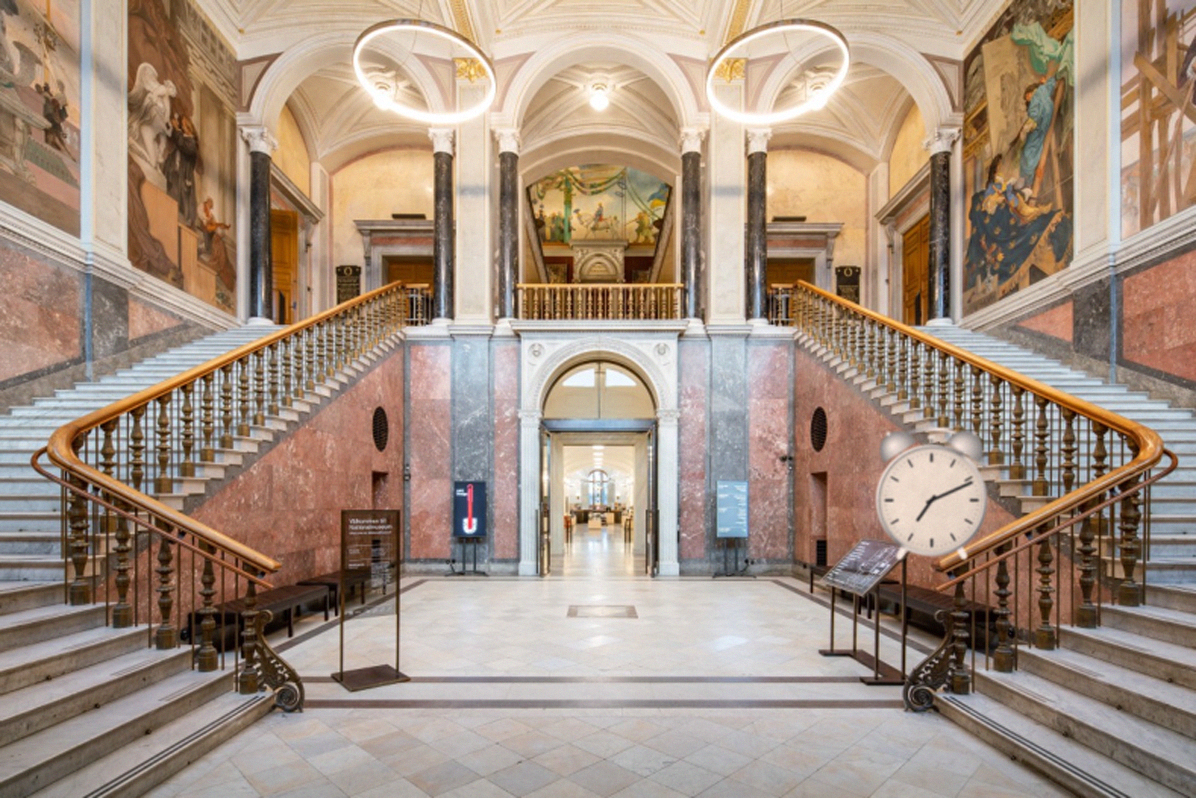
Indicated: 7 h 11 min
